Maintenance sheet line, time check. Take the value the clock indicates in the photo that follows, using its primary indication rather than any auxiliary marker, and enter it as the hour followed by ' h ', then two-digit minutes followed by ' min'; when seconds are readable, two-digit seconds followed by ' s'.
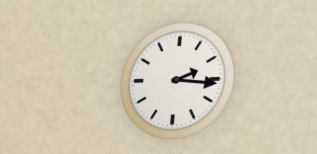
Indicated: 2 h 16 min
